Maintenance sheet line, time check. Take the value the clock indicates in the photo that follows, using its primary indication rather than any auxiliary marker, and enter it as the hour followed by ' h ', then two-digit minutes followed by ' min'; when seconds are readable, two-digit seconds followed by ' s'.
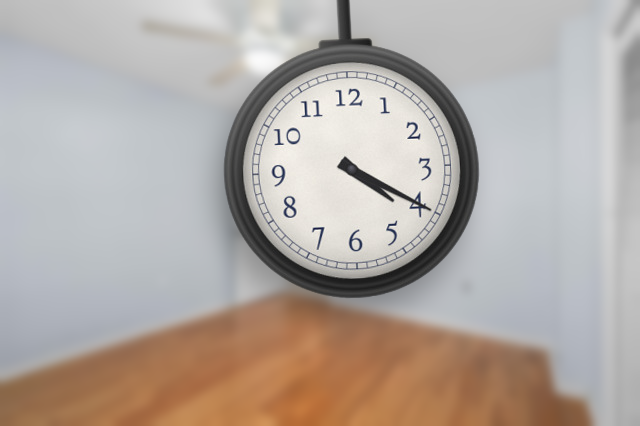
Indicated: 4 h 20 min
